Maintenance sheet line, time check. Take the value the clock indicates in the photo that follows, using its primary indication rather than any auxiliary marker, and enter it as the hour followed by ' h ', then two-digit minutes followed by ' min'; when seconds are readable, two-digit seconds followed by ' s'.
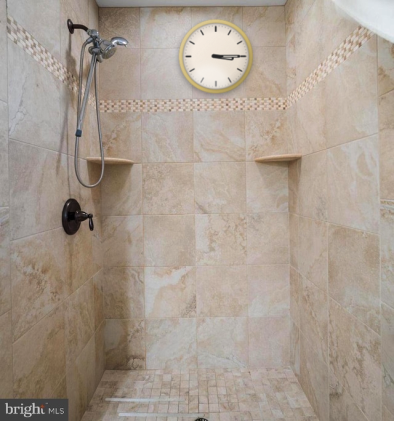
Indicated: 3 h 15 min
